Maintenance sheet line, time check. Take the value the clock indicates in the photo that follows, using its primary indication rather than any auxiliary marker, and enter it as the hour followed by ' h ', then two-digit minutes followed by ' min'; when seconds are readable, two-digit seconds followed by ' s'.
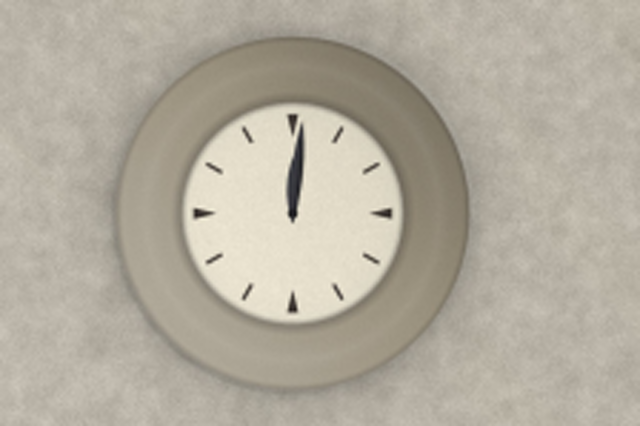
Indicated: 12 h 01 min
